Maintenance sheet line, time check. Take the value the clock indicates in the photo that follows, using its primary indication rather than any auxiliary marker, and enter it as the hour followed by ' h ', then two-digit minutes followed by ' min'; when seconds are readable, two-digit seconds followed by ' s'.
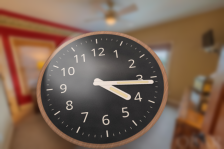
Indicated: 4 h 16 min
